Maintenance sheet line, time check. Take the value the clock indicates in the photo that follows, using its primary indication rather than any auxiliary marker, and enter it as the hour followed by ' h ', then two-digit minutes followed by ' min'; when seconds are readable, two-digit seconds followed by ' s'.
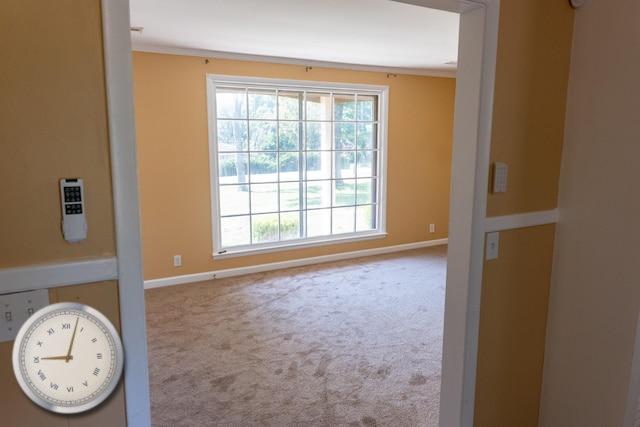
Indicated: 9 h 03 min
